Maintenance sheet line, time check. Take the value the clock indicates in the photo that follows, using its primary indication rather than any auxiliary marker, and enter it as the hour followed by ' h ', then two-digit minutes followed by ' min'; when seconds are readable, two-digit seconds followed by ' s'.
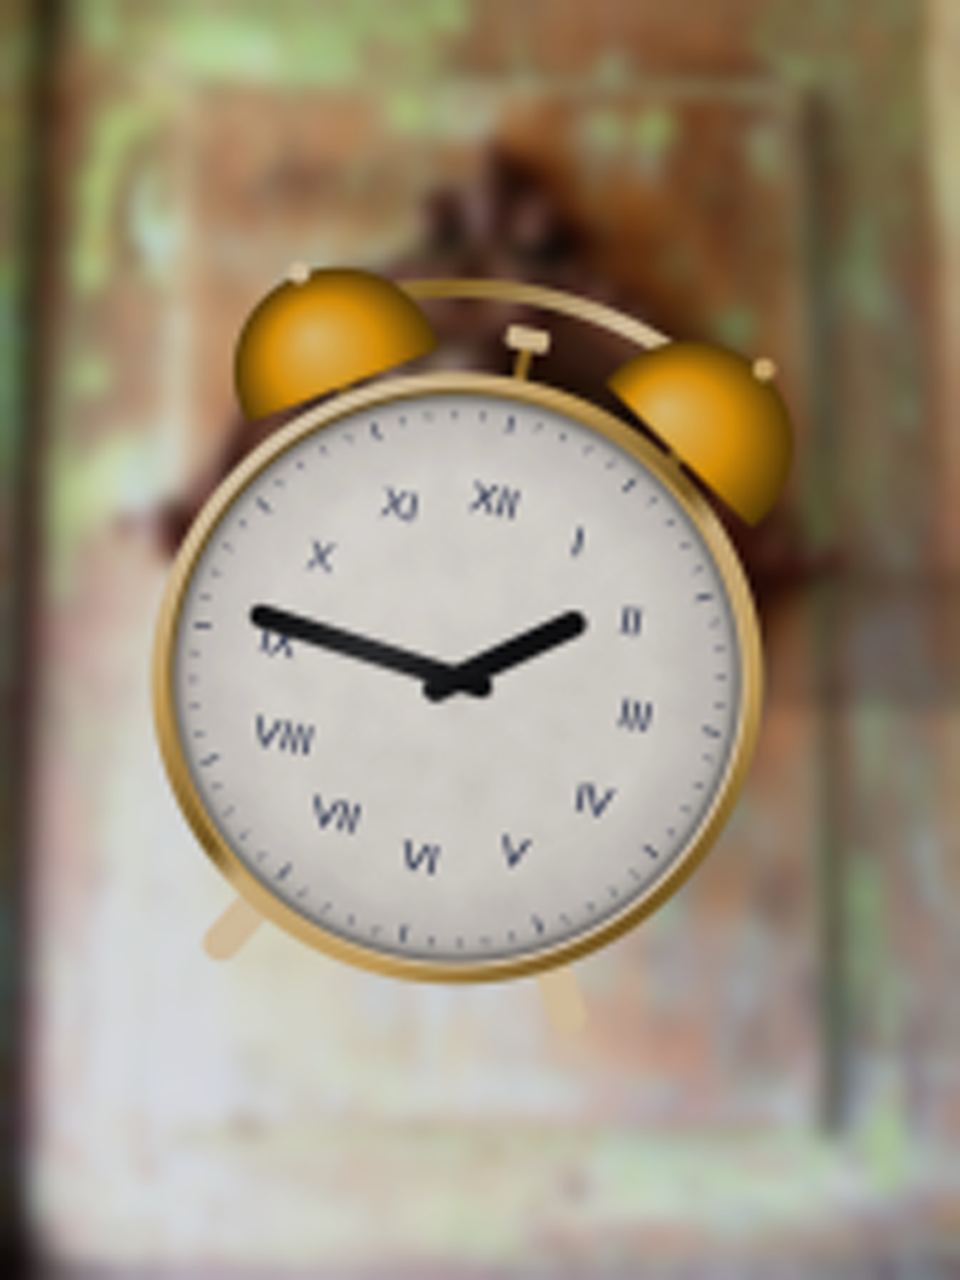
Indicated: 1 h 46 min
